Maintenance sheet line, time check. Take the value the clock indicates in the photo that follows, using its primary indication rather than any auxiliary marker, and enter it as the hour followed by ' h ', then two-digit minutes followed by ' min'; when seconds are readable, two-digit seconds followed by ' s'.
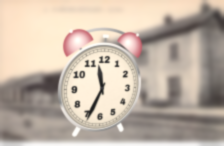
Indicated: 11 h 34 min
